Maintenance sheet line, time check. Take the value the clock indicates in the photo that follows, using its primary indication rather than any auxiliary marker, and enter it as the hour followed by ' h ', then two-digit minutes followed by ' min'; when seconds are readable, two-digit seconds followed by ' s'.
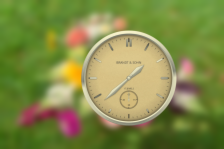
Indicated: 1 h 38 min
